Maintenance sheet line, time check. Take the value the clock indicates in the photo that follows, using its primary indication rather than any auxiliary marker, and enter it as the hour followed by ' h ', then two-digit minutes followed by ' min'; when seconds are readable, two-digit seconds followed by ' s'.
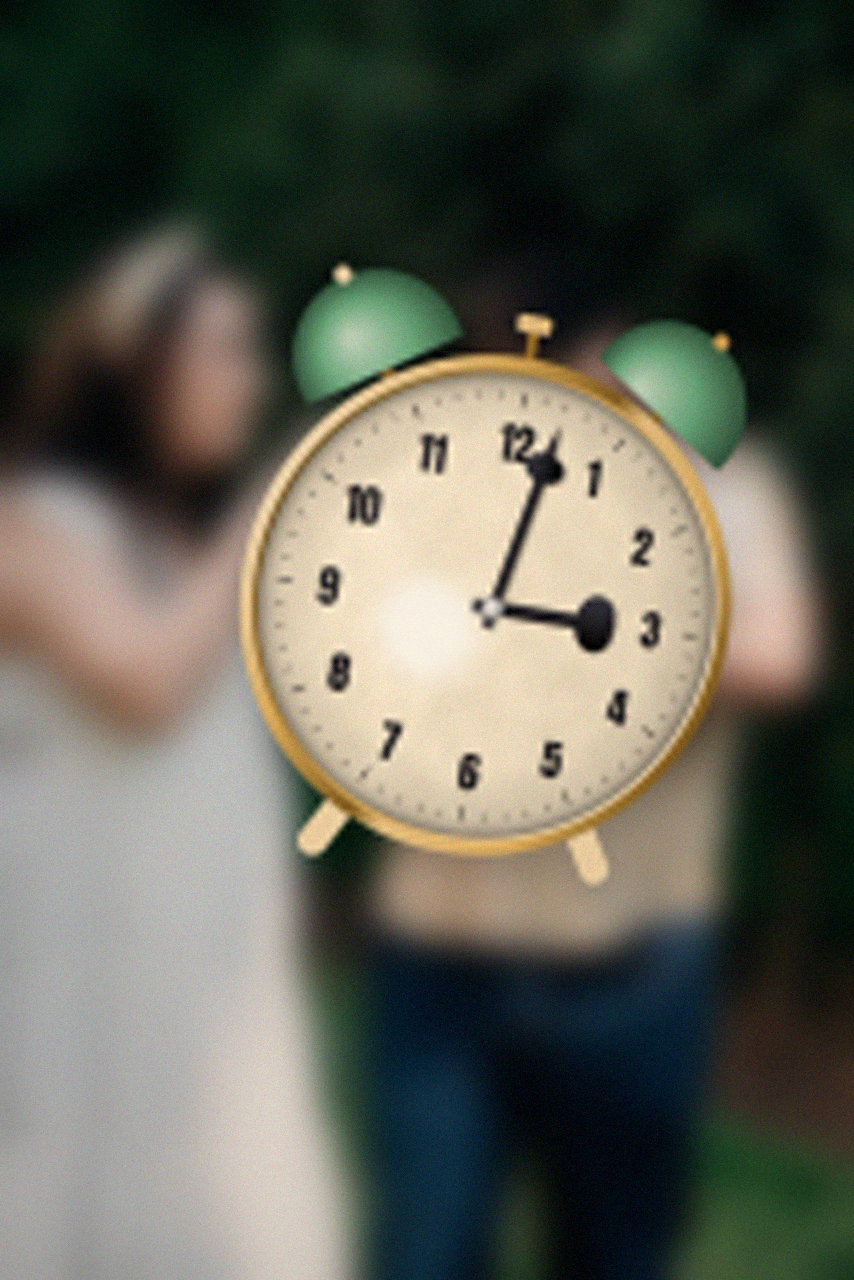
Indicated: 3 h 02 min
